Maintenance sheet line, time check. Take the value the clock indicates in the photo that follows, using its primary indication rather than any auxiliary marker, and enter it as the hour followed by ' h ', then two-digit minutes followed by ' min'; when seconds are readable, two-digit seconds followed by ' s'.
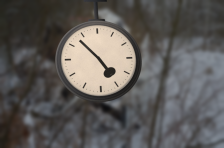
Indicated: 4 h 53 min
